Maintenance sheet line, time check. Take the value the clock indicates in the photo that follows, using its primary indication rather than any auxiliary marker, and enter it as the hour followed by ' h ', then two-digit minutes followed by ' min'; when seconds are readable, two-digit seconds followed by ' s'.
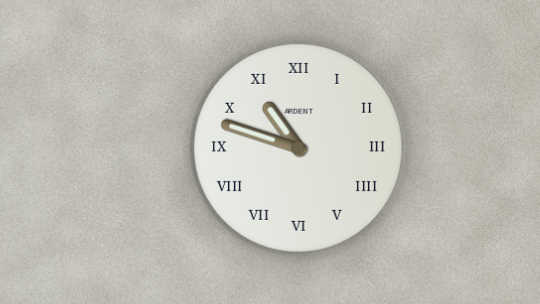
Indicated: 10 h 48 min
